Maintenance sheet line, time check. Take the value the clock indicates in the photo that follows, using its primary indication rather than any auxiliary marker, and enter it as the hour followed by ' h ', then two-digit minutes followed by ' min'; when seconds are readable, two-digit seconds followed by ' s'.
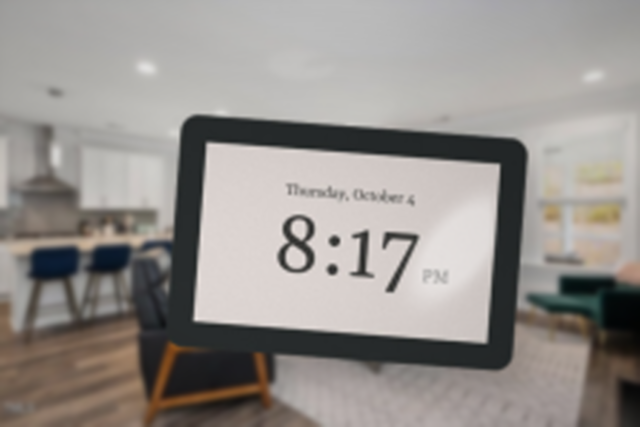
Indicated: 8 h 17 min
